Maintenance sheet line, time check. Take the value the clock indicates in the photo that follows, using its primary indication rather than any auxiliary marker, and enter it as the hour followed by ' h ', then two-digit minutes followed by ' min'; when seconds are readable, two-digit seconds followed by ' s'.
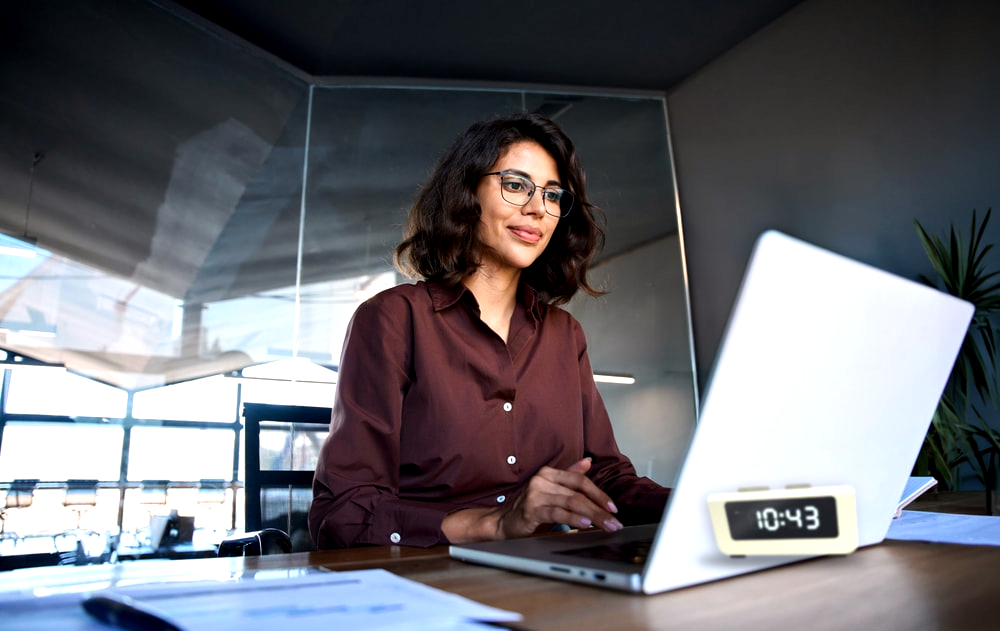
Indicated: 10 h 43 min
